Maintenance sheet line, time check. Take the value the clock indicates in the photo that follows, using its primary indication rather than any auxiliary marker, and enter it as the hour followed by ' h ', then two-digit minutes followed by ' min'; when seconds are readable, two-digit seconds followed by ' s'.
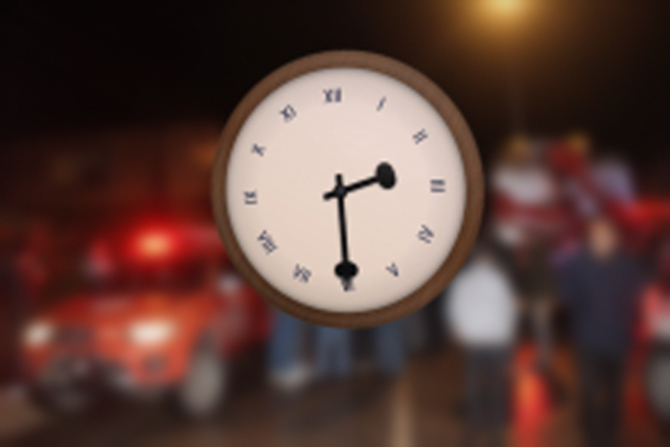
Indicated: 2 h 30 min
